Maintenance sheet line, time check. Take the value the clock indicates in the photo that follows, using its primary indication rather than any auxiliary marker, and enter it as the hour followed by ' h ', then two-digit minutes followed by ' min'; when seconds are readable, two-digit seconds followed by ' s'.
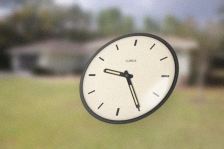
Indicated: 9 h 25 min
